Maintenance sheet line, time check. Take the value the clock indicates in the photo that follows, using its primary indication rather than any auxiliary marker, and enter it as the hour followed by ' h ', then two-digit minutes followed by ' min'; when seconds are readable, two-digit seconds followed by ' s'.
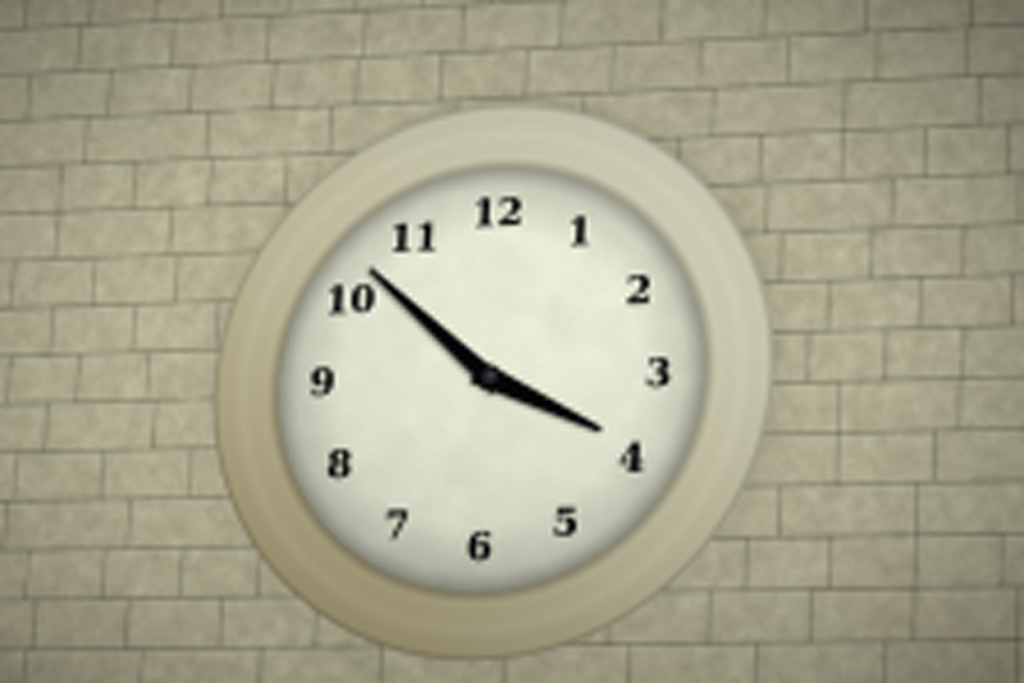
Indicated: 3 h 52 min
